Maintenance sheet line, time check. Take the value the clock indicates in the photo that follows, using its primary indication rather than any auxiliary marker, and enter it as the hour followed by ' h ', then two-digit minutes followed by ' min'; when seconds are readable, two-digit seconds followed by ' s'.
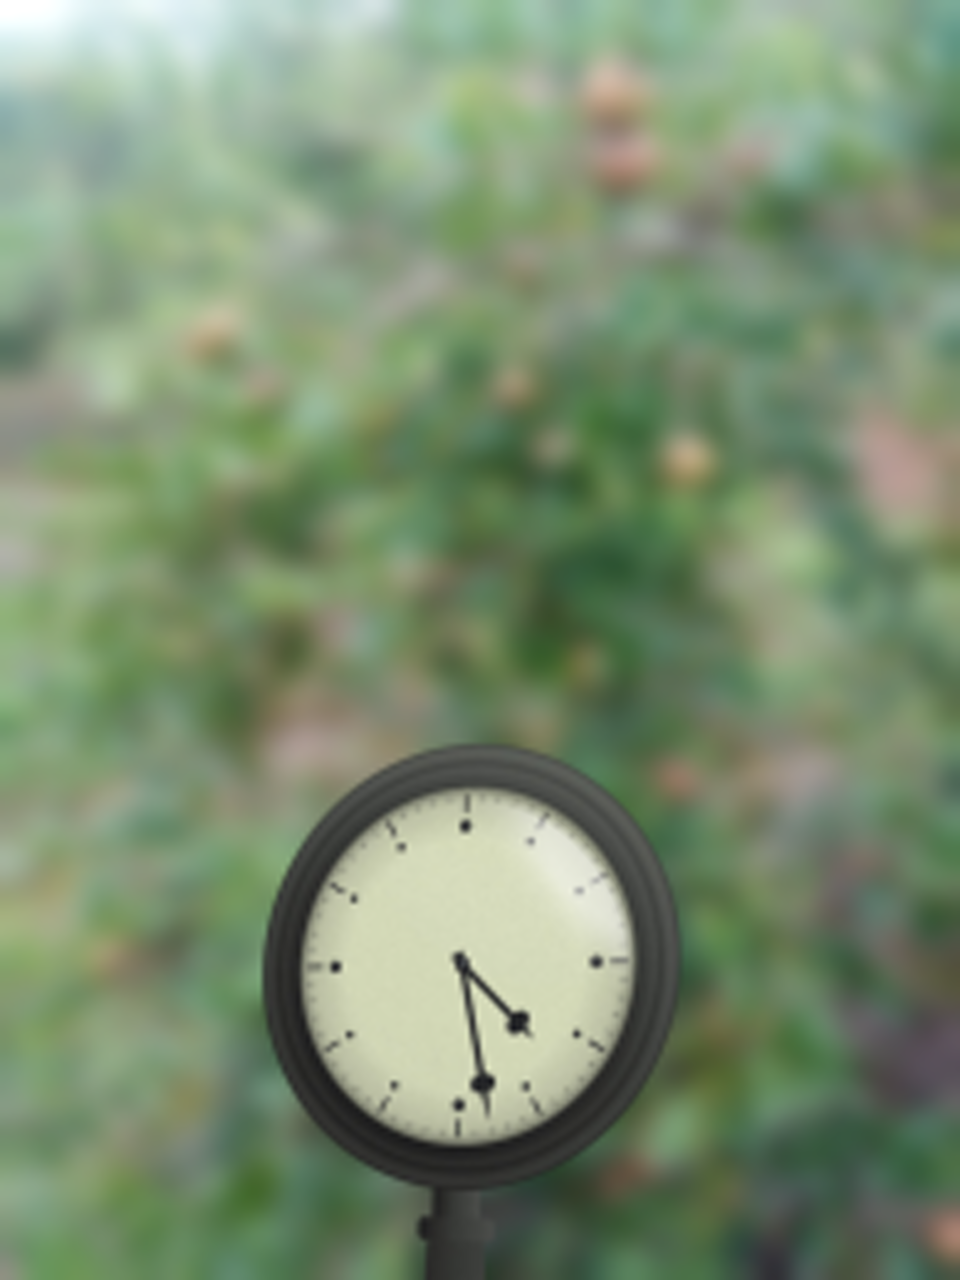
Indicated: 4 h 28 min
